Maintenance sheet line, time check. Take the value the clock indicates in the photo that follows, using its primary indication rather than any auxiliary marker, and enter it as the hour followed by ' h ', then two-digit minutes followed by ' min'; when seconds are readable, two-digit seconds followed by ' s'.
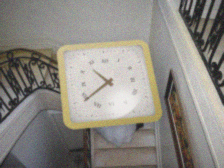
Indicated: 10 h 39 min
